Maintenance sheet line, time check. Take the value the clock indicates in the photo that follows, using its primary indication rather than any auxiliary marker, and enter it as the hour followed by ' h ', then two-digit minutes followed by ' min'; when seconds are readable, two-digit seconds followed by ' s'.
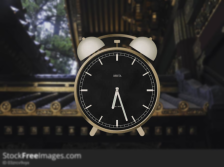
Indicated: 6 h 27 min
